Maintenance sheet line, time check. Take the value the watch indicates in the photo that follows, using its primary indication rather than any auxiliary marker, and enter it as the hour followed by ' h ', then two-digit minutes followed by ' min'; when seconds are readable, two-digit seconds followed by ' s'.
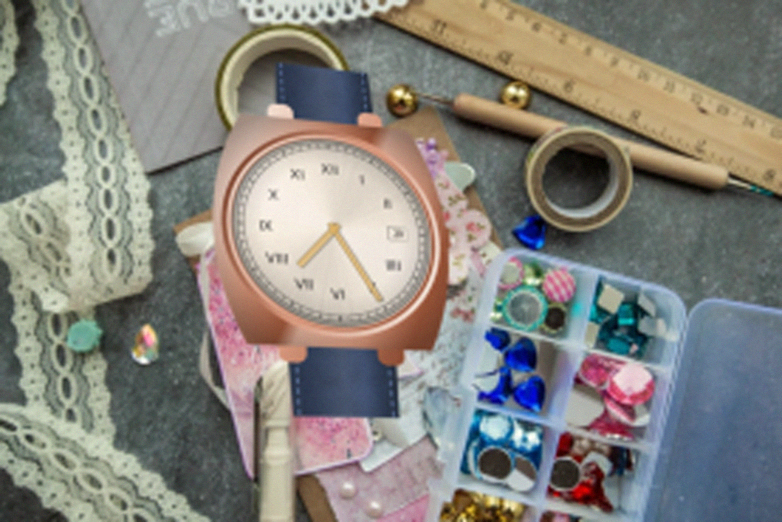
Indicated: 7 h 25 min
